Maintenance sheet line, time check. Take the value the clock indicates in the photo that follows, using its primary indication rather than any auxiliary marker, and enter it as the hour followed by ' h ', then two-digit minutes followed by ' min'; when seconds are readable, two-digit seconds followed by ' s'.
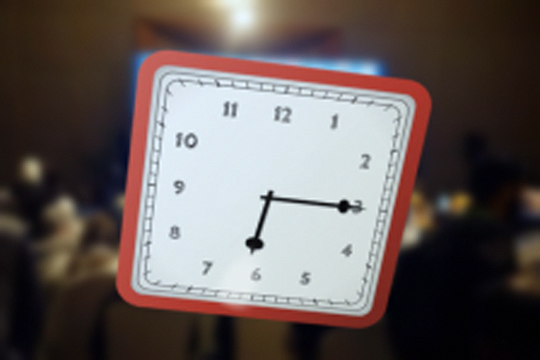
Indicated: 6 h 15 min
